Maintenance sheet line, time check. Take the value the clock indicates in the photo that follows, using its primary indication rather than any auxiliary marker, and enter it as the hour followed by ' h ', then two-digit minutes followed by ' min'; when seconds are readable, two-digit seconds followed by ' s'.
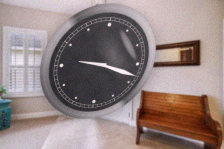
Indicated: 9 h 18 min
